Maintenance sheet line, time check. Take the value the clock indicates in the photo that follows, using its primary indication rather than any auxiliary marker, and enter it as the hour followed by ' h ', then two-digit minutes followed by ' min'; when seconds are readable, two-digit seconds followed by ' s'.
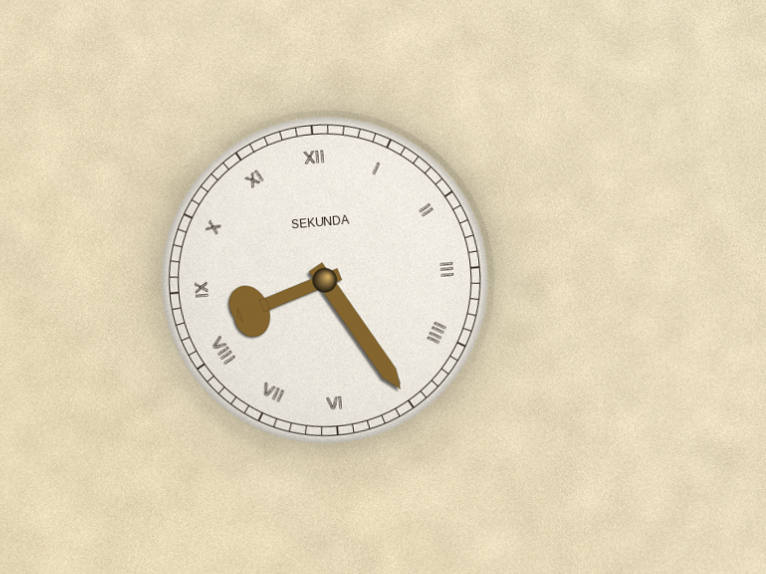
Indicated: 8 h 25 min
